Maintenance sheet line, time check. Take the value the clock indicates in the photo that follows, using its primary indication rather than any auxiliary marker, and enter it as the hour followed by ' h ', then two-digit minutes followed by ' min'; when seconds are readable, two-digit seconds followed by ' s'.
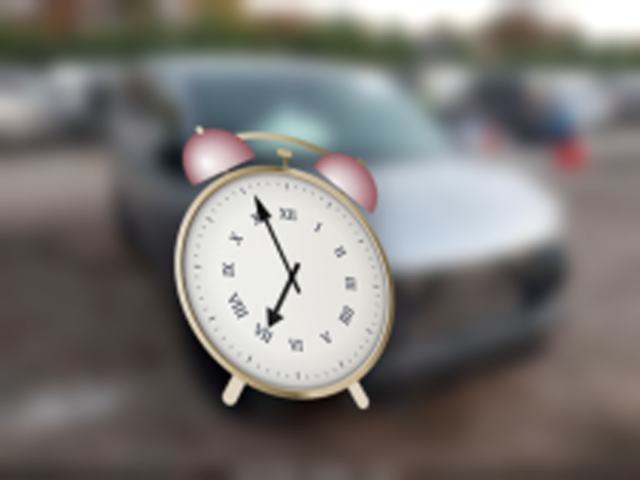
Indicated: 6 h 56 min
